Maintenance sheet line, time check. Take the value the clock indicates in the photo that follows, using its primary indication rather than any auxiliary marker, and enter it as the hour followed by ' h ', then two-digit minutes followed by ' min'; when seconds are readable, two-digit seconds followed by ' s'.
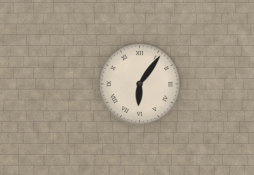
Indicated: 6 h 06 min
